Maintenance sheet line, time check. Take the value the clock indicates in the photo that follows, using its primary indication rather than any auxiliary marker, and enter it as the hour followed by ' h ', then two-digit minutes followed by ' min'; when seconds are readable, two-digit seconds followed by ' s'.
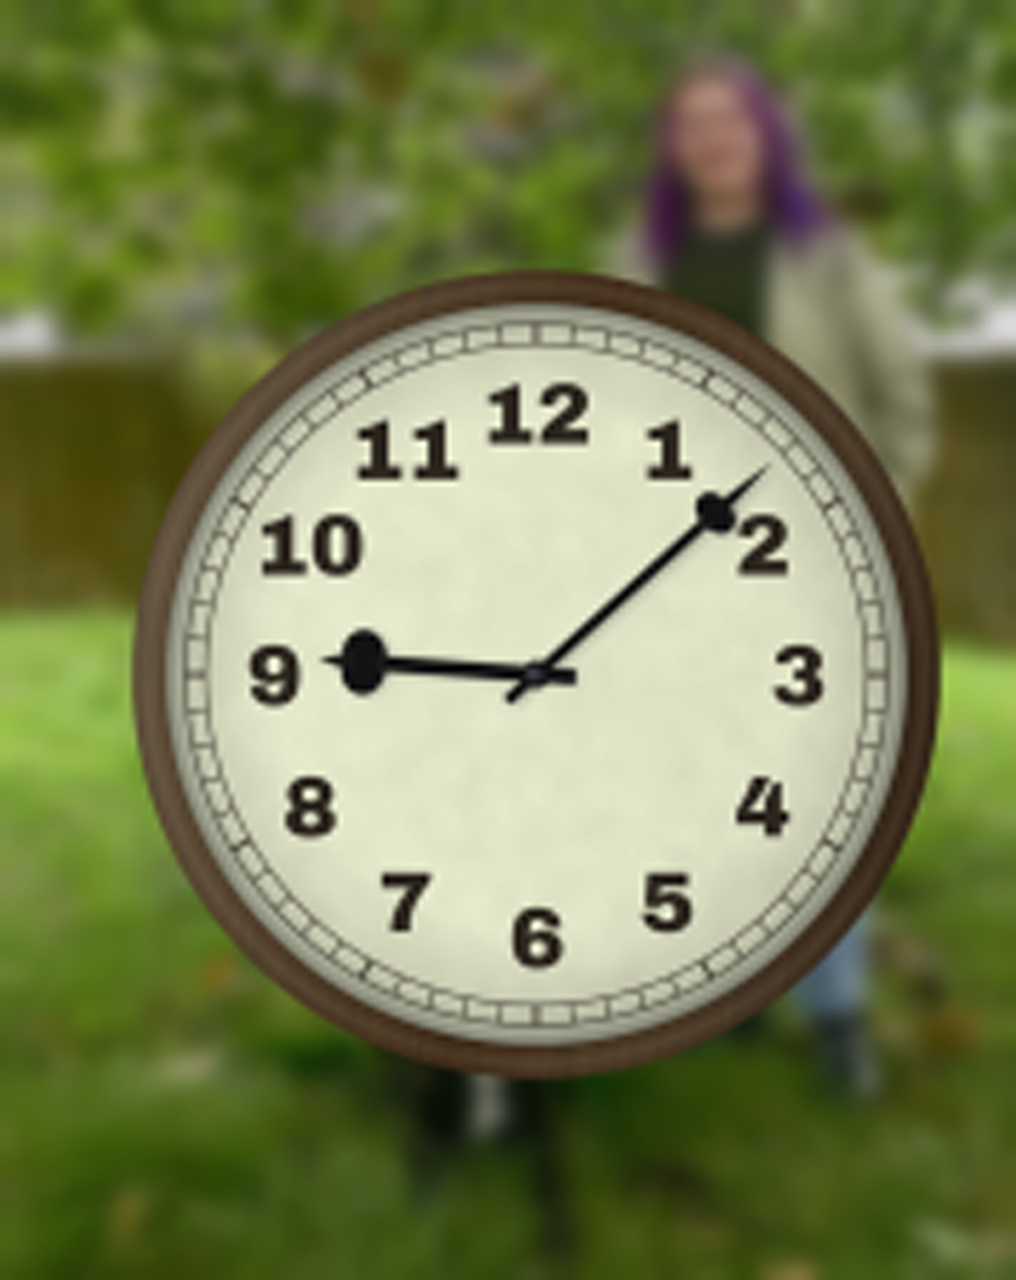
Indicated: 9 h 08 min
